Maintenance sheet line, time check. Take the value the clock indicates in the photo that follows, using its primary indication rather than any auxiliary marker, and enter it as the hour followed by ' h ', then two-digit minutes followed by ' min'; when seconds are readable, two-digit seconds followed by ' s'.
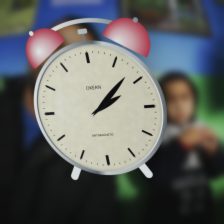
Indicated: 2 h 08 min
